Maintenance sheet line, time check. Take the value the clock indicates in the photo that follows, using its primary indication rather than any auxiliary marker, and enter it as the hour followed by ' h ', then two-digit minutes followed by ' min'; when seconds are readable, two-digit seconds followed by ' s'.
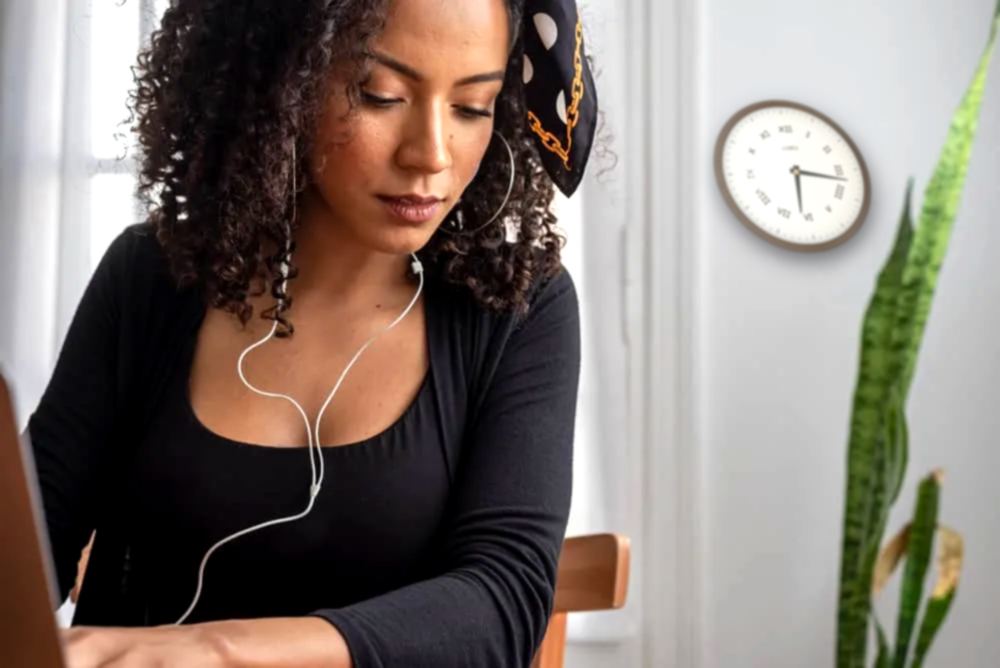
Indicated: 6 h 17 min
